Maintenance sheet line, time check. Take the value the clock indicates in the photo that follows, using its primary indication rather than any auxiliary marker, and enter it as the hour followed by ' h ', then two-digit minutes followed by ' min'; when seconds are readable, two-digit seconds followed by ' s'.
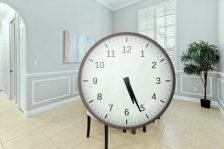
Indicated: 5 h 26 min
